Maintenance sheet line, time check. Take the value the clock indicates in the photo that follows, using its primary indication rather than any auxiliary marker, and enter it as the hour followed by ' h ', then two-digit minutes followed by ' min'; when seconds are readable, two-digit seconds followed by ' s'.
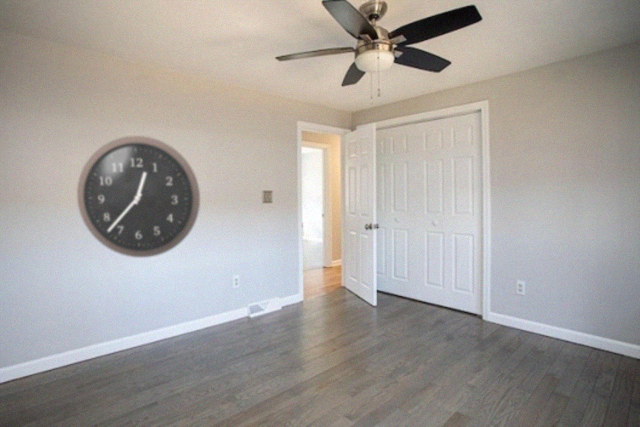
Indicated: 12 h 37 min
